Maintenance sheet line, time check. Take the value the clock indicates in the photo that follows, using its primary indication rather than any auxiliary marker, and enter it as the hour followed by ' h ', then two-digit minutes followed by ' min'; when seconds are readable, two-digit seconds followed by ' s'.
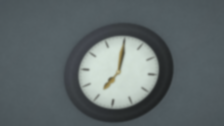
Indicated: 7 h 00 min
